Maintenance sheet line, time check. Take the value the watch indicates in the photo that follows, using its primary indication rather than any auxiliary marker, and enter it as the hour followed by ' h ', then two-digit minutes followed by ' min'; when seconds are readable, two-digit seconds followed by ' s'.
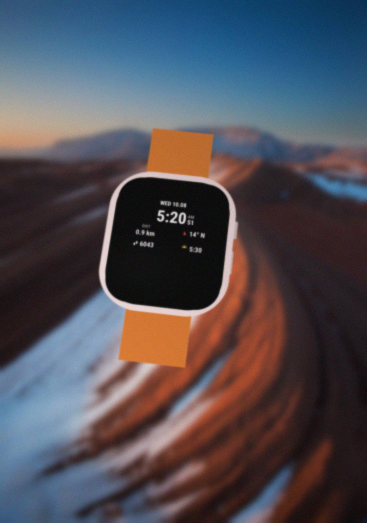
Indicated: 5 h 20 min
